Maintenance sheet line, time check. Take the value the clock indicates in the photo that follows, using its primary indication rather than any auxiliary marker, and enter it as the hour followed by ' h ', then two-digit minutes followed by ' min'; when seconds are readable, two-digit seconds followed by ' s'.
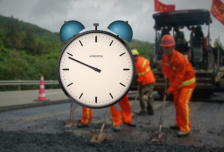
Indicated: 9 h 49 min
